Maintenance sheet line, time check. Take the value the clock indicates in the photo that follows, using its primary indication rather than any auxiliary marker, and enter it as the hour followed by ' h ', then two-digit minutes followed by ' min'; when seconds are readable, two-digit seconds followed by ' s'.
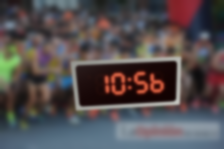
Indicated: 10 h 56 min
